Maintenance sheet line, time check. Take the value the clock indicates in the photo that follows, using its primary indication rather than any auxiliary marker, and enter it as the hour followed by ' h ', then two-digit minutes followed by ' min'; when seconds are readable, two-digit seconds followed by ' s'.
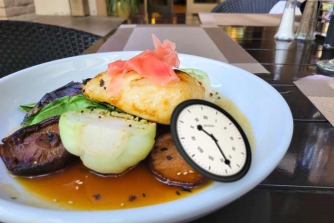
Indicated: 10 h 28 min
